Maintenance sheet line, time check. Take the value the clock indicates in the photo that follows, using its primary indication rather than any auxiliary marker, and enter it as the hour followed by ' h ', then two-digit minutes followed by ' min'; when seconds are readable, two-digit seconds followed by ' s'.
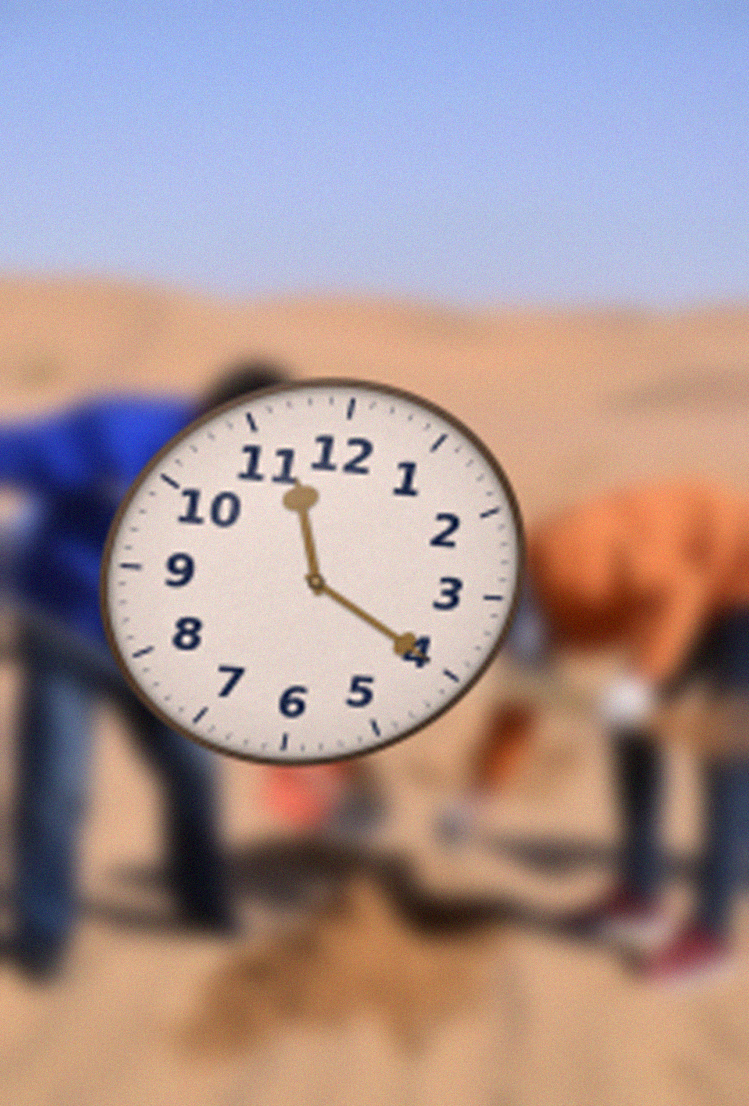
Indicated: 11 h 20 min
